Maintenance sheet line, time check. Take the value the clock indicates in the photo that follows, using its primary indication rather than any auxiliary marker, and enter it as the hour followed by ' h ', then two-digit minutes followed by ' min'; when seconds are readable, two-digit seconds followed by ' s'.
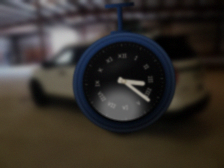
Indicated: 3 h 22 min
